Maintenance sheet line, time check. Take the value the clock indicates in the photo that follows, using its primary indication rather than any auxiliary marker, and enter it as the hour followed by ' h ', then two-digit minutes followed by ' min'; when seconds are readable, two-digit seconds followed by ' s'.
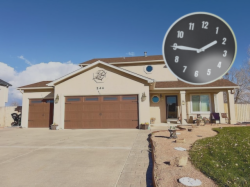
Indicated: 1 h 45 min
